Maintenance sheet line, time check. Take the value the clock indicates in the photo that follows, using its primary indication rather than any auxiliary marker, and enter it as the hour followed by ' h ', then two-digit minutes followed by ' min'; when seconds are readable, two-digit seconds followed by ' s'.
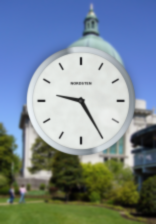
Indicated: 9 h 25 min
